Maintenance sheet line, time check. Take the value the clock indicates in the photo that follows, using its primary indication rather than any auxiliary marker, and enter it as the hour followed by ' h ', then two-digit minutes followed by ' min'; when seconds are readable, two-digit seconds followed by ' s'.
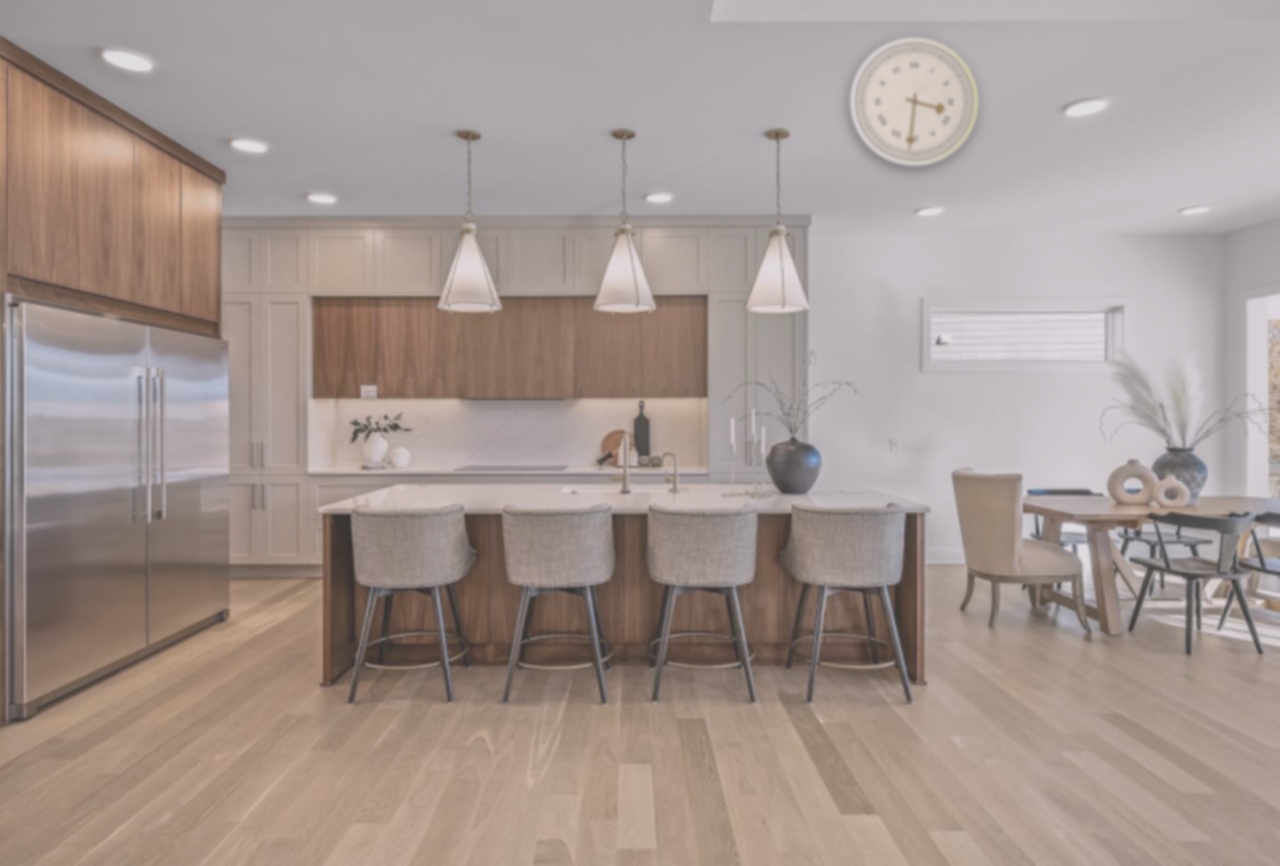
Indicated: 3 h 31 min
